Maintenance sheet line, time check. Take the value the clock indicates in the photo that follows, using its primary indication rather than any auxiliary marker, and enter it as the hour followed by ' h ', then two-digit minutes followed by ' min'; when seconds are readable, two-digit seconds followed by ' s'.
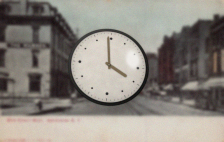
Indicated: 3 h 59 min
